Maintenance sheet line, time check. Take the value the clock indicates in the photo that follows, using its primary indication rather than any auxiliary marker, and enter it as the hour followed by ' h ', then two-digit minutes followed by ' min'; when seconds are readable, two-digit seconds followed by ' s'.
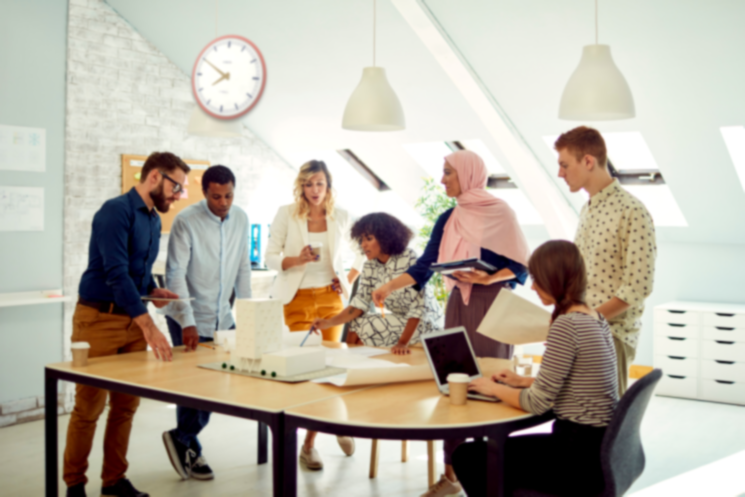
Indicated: 7 h 50 min
